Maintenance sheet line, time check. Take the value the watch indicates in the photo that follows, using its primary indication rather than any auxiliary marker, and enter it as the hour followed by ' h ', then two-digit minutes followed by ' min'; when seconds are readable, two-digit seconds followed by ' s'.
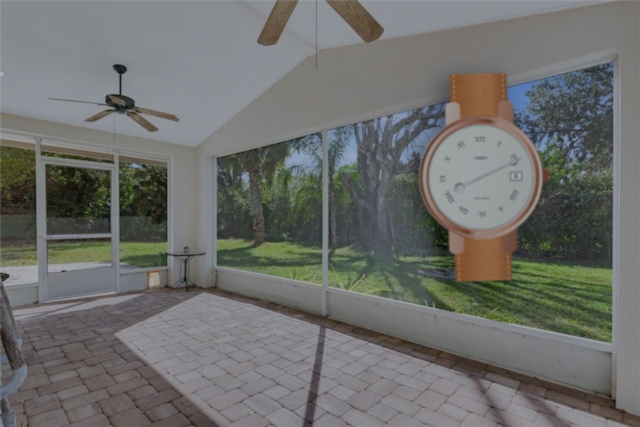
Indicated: 8 h 11 min
